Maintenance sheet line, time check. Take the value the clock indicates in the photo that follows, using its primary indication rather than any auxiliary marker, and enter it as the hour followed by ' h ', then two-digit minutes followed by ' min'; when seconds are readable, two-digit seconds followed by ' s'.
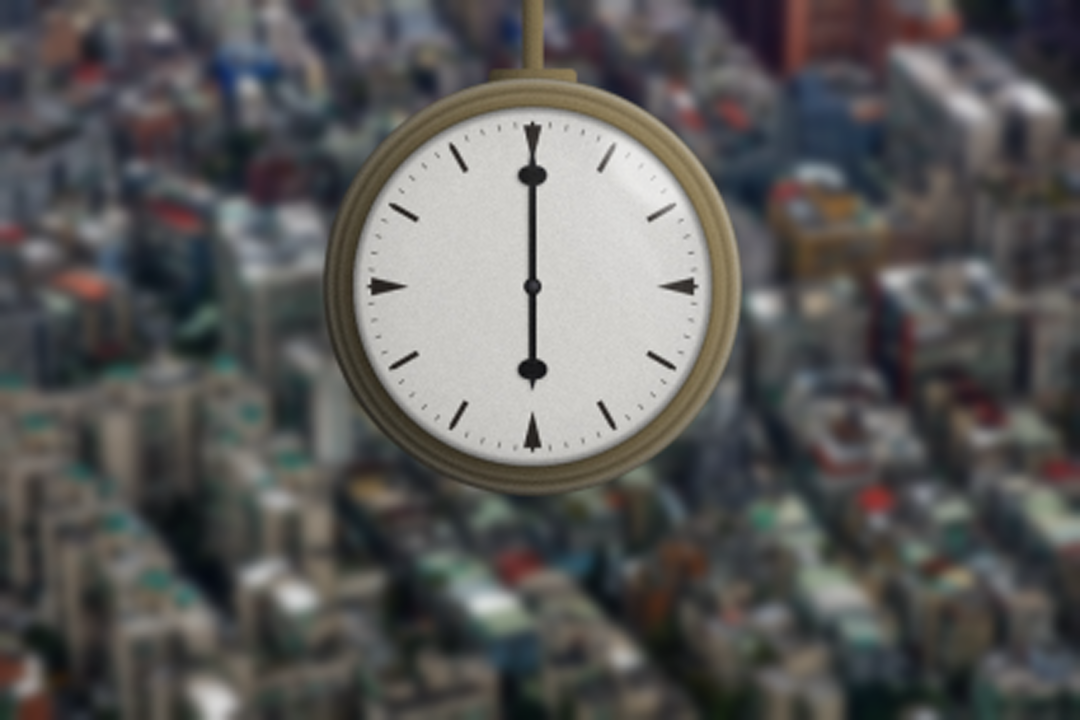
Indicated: 6 h 00 min
